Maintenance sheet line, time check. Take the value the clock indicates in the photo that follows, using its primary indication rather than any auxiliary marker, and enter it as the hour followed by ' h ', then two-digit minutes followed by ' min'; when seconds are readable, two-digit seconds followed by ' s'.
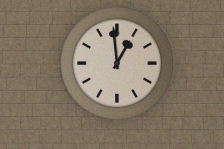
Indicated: 12 h 59 min
